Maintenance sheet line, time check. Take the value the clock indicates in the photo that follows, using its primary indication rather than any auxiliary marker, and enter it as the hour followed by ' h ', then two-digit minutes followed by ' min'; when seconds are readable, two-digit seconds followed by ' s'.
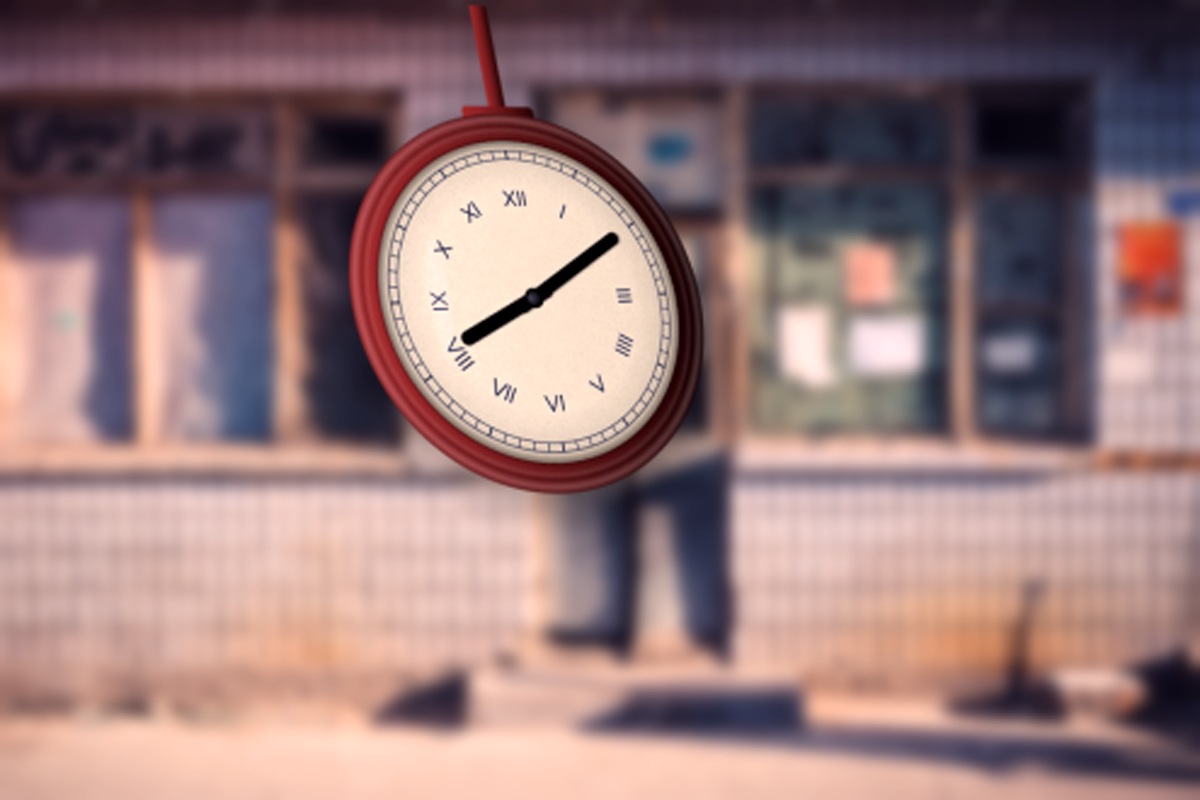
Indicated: 8 h 10 min
